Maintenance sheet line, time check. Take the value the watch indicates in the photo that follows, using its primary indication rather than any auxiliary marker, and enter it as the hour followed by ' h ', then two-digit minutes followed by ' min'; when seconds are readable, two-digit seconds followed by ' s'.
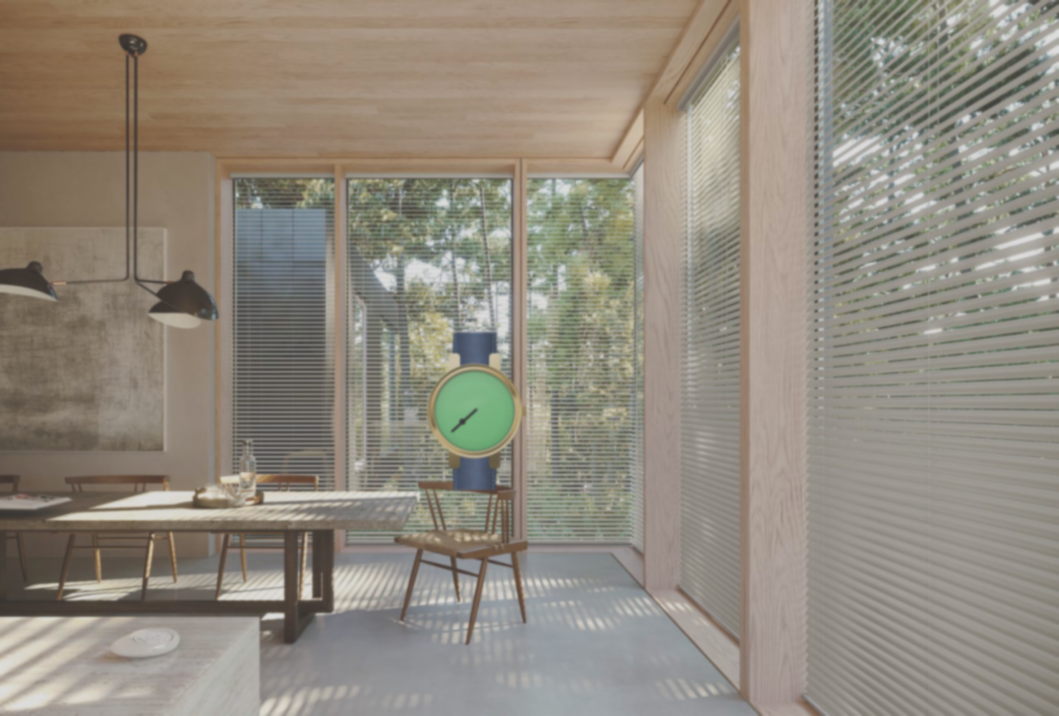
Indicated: 7 h 38 min
